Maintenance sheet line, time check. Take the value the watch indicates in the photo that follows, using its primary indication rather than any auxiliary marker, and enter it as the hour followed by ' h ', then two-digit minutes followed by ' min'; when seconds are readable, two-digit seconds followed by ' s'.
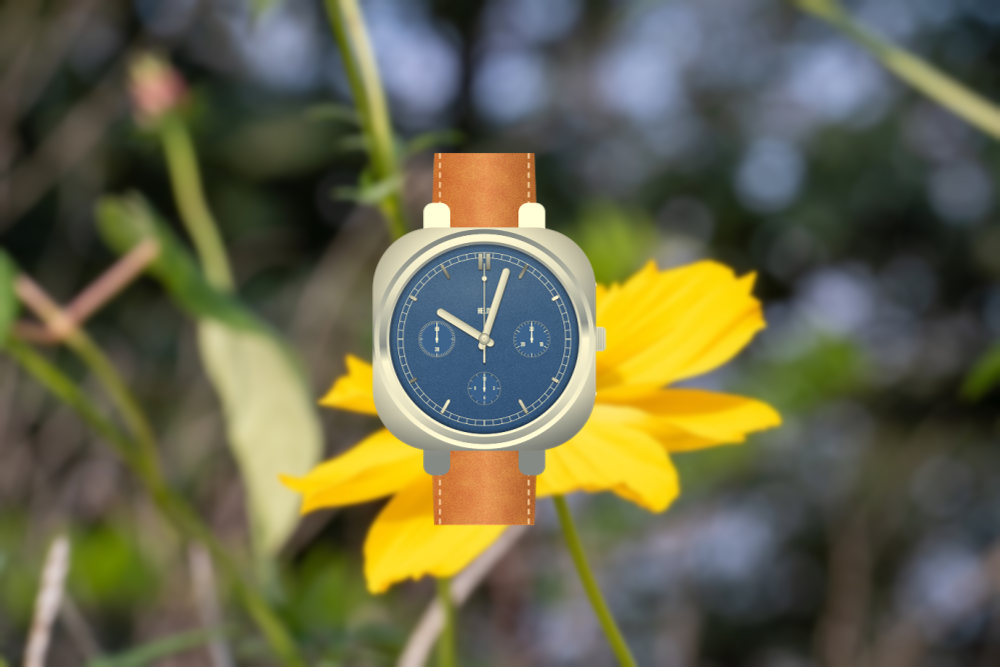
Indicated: 10 h 03 min
